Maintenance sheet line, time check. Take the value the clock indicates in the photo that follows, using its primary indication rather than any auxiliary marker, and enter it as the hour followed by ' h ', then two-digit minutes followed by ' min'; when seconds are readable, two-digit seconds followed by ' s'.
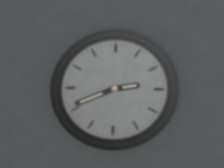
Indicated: 2 h 41 min
